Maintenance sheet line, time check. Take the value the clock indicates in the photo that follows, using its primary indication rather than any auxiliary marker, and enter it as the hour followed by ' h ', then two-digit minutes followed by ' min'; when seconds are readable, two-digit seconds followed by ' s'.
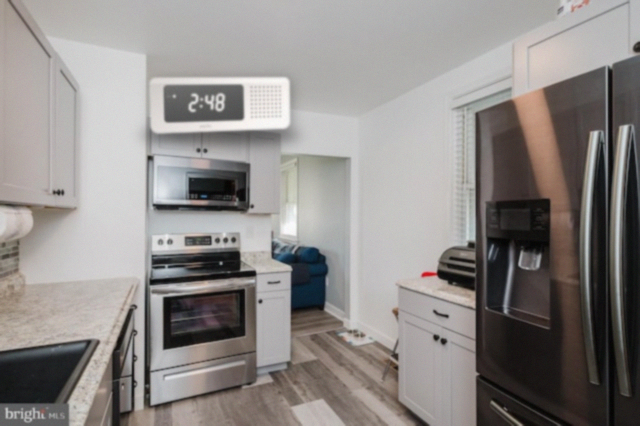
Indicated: 2 h 48 min
